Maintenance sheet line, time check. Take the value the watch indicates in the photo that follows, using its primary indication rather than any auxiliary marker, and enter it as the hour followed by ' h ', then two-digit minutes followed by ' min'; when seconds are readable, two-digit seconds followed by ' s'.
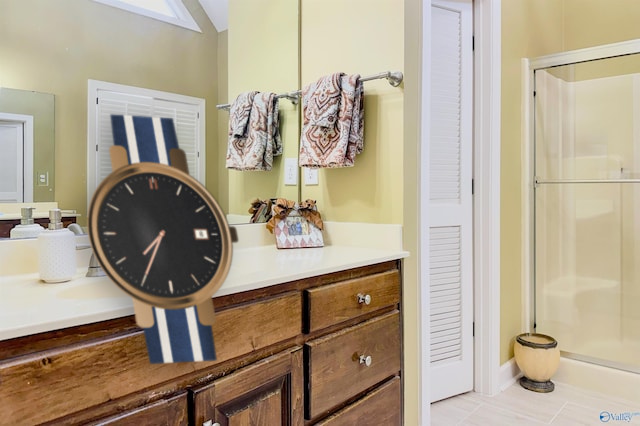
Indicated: 7 h 35 min
